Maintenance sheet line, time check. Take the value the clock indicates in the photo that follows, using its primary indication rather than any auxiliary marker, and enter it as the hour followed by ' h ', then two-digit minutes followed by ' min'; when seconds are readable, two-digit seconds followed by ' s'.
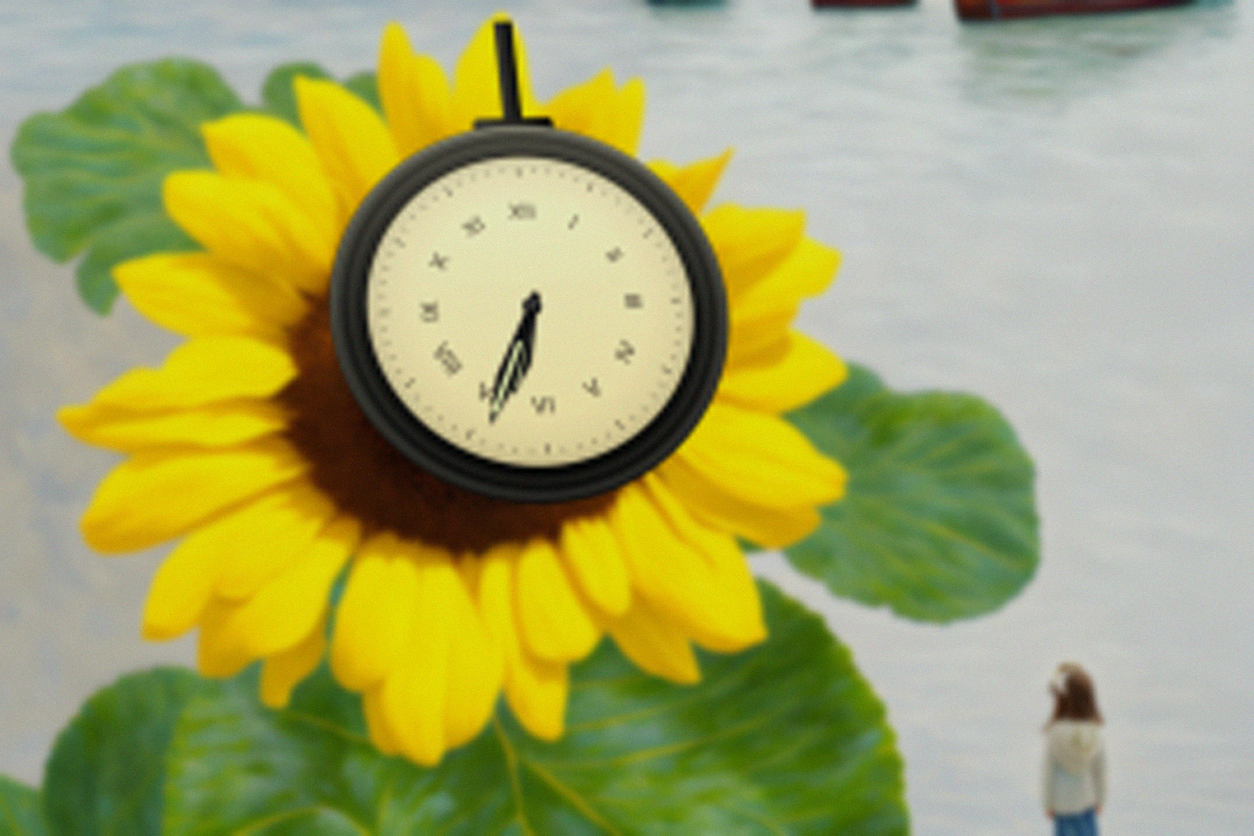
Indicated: 6 h 34 min
